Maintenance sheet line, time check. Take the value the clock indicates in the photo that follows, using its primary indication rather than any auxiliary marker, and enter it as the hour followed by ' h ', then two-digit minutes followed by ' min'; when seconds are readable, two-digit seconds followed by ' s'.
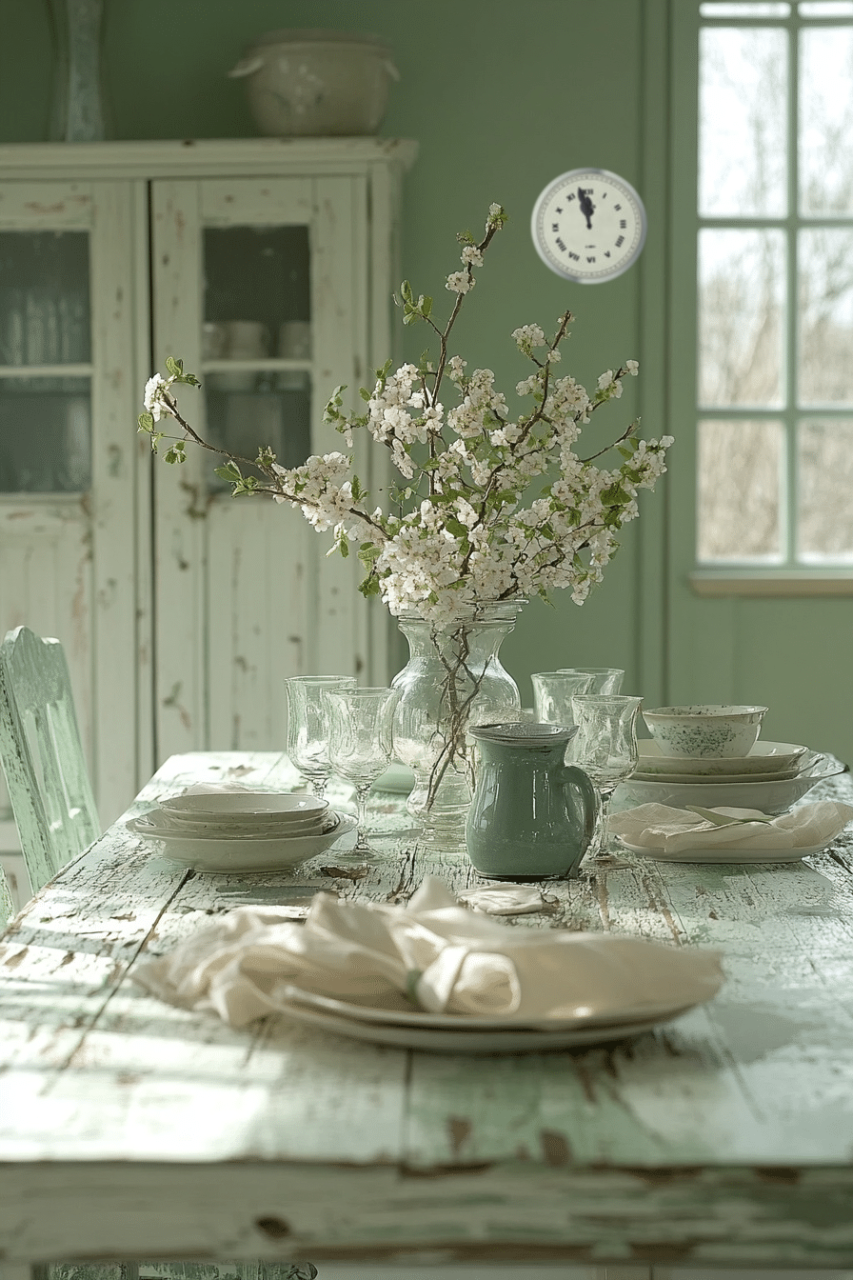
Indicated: 11 h 58 min
